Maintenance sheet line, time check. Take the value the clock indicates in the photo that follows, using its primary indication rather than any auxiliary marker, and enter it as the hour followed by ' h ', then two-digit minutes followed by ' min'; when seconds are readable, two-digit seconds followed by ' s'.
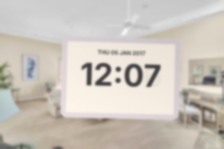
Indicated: 12 h 07 min
